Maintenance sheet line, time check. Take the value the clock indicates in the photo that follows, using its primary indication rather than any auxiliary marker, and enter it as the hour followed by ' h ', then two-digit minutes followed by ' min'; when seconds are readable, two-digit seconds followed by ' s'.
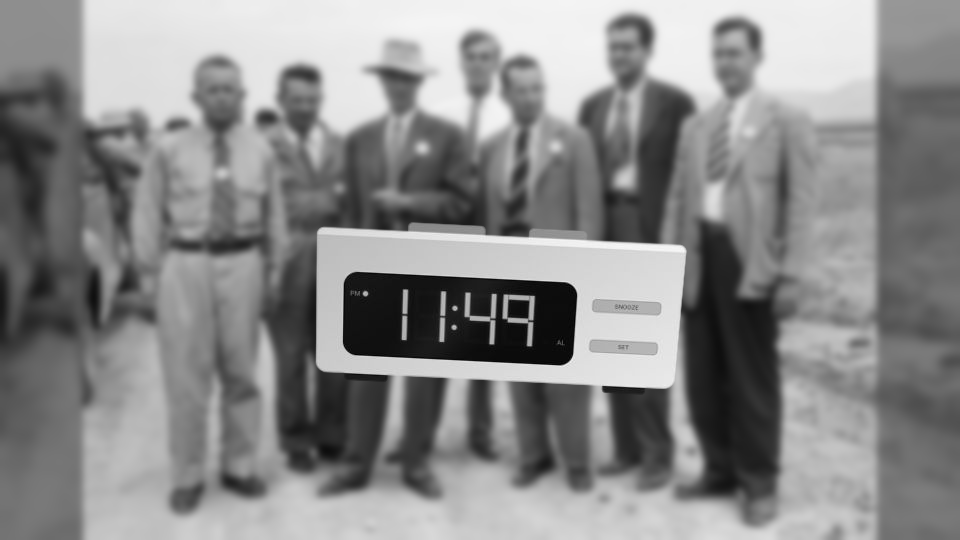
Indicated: 11 h 49 min
